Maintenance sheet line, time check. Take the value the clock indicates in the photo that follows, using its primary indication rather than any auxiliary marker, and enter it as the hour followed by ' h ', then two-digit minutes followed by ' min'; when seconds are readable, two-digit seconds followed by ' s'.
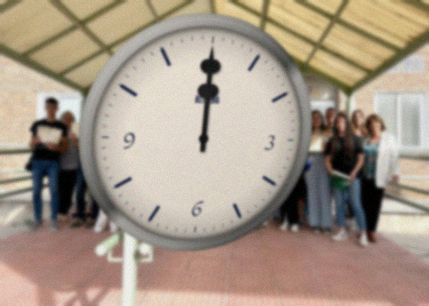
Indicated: 12 h 00 min
